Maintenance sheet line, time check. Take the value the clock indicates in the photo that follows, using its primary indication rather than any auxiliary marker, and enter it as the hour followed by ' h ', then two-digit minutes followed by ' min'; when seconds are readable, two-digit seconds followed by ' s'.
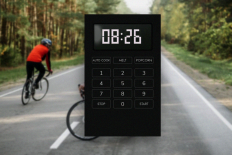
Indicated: 8 h 26 min
